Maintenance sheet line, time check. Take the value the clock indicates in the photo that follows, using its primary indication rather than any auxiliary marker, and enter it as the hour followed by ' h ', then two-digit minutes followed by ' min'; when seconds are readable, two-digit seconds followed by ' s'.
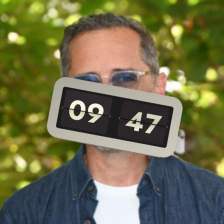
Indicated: 9 h 47 min
